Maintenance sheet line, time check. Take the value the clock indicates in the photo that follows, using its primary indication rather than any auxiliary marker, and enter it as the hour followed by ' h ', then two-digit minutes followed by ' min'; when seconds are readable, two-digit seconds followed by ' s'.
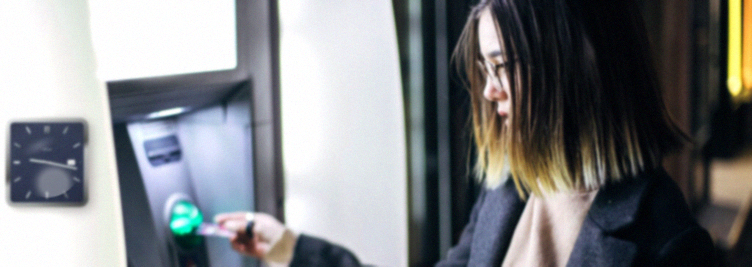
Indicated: 9 h 17 min
